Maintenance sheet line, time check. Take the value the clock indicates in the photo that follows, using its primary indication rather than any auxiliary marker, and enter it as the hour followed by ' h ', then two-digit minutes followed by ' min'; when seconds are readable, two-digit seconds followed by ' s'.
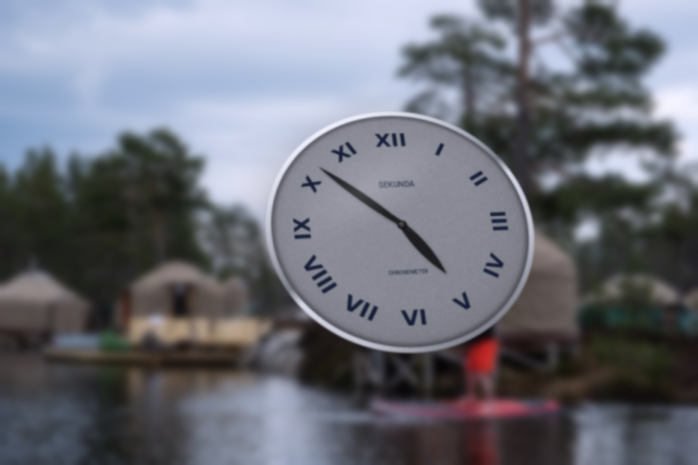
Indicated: 4 h 52 min
